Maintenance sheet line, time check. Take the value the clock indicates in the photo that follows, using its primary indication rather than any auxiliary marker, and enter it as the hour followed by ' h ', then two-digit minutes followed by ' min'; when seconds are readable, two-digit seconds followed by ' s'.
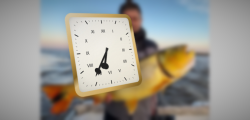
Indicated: 6 h 36 min
